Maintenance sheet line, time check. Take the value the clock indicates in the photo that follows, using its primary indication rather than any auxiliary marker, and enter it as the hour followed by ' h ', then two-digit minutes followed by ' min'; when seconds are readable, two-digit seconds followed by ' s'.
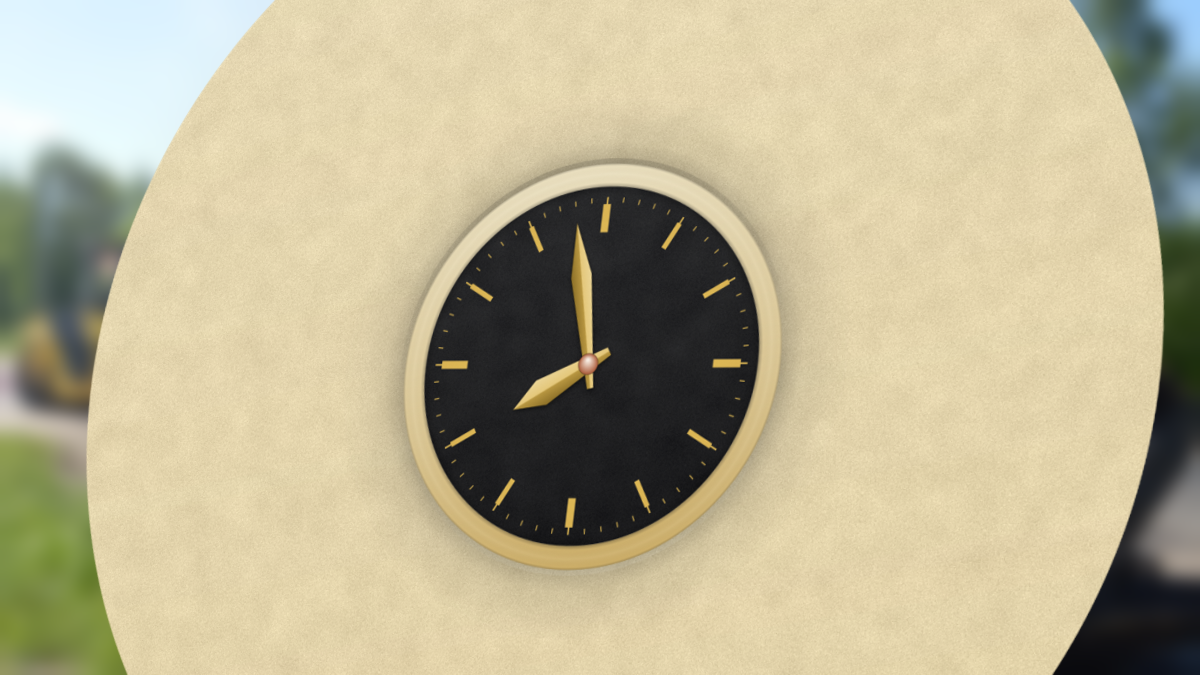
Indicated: 7 h 58 min
